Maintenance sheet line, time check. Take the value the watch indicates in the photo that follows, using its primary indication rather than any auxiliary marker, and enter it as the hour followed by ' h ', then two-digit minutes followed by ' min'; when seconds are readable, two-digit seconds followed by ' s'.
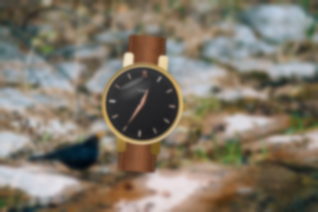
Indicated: 12 h 35 min
